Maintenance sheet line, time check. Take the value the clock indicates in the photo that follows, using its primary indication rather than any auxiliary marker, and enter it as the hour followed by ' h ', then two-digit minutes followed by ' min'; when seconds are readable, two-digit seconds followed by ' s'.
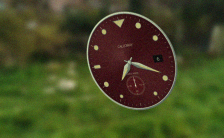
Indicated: 7 h 19 min
